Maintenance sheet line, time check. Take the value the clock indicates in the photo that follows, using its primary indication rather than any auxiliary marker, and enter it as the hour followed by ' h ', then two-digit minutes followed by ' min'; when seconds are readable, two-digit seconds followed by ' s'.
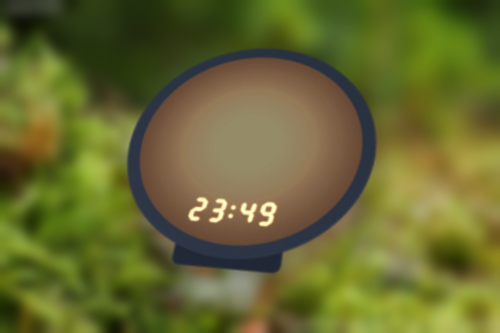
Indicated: 23 h 49 min
